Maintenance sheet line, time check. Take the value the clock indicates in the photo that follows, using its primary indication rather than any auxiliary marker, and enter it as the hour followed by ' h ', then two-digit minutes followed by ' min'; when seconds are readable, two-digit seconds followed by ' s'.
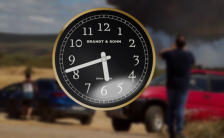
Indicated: 5 h 42 min
